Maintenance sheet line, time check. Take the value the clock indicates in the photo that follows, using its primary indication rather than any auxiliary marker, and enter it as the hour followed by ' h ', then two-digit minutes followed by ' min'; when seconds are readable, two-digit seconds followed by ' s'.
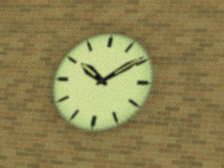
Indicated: 10 h 09 min
